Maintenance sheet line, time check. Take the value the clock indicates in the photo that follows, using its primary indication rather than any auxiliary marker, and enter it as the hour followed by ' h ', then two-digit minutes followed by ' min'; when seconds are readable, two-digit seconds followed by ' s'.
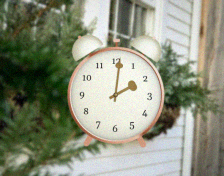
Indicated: 2 h 01 min
